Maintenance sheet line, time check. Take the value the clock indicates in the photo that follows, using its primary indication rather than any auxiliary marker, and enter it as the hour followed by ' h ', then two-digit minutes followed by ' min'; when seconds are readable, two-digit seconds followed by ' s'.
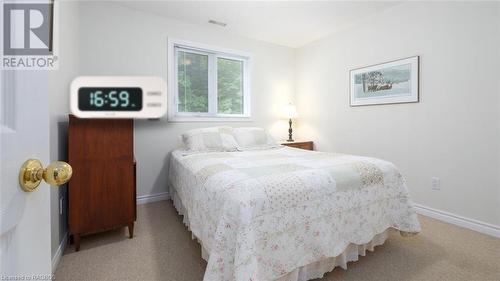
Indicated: 16 h 59 min
